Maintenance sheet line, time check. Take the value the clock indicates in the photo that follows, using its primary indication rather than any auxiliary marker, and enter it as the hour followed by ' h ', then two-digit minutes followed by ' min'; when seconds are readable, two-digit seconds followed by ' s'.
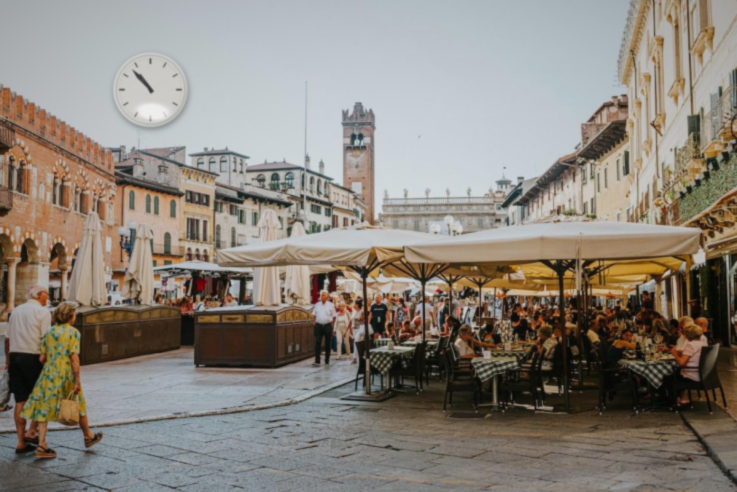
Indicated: 10 h 53 min
